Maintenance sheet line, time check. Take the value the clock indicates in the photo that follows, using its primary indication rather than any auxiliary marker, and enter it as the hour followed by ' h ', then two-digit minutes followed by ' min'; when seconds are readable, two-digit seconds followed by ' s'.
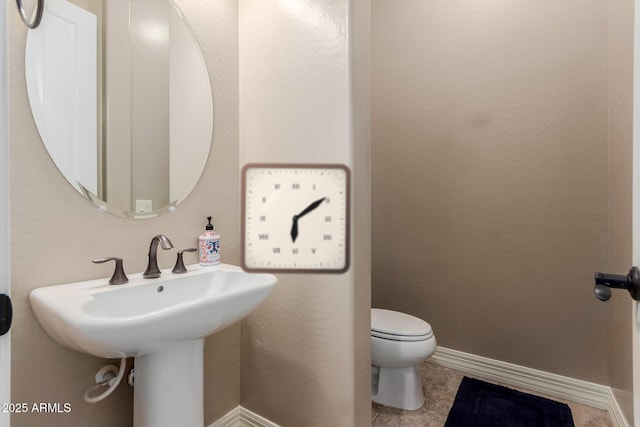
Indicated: 6 h 09 min
